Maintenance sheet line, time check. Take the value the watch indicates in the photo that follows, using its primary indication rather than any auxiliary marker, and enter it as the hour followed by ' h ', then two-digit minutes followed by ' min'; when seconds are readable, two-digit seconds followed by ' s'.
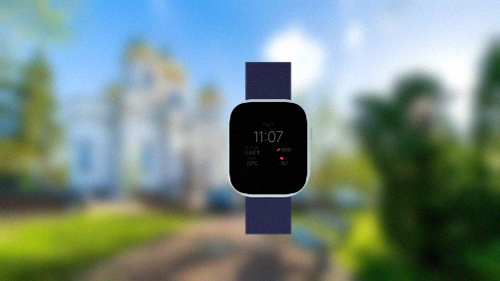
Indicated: 11 h 07 min
